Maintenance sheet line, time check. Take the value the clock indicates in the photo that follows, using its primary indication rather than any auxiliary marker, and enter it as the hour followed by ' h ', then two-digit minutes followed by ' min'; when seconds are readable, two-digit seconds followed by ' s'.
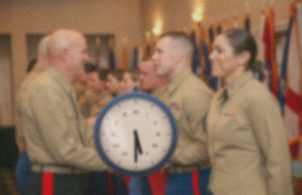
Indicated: 5 h 30 min
